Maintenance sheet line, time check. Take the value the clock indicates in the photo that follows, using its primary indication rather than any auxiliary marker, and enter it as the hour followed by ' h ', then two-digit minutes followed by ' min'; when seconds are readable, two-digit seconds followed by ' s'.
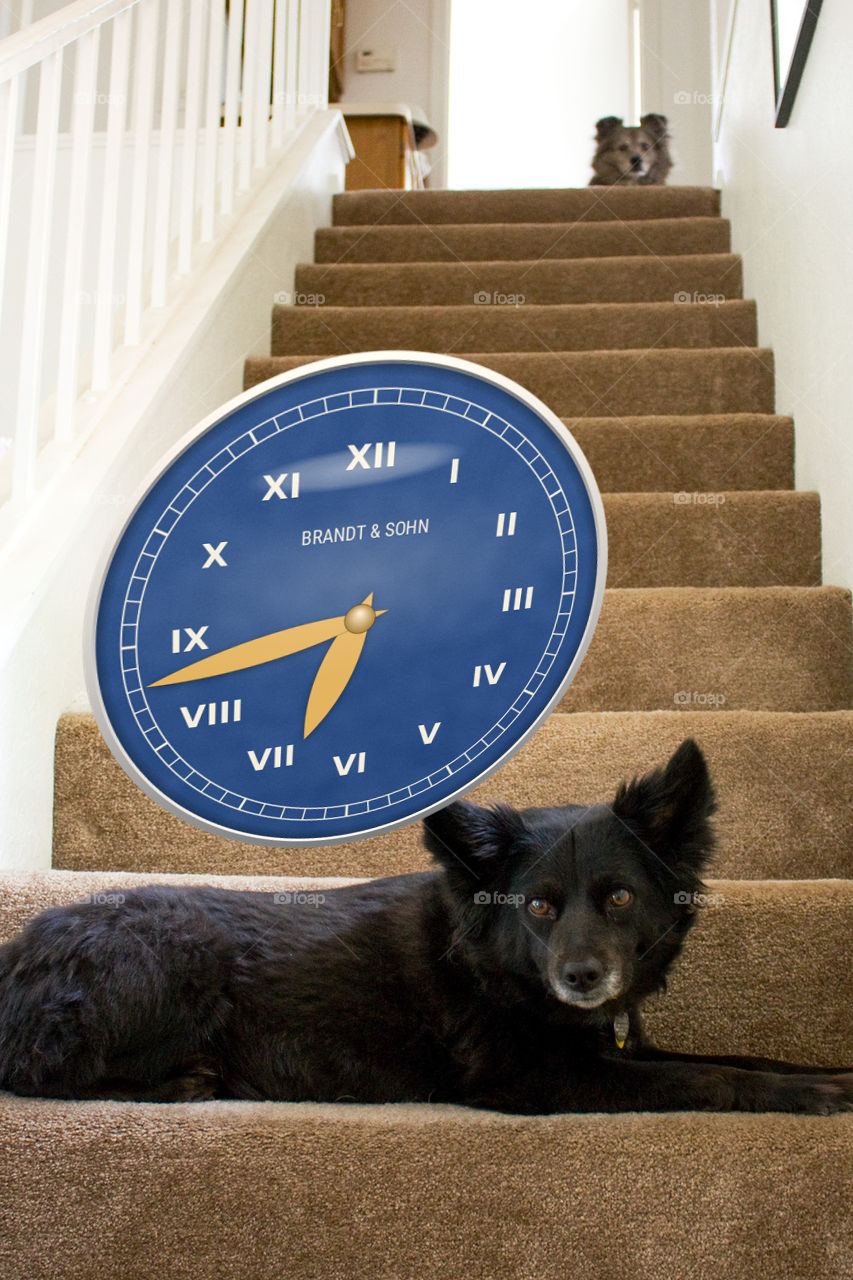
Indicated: 6 h 43 min
